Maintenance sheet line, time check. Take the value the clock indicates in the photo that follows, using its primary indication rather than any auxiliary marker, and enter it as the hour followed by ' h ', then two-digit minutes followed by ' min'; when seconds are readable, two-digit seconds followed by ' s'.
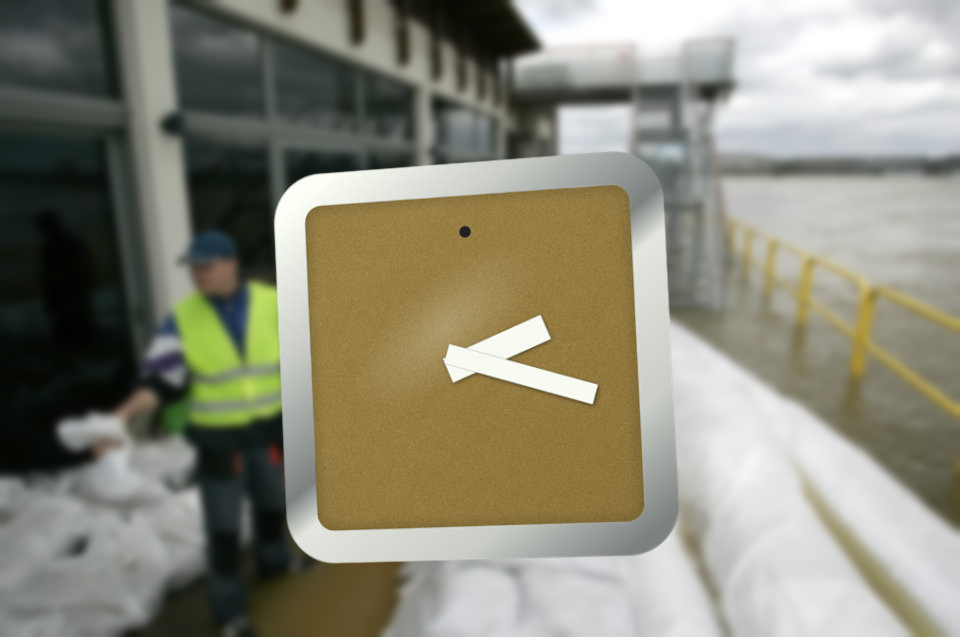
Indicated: 2 h 18 min
